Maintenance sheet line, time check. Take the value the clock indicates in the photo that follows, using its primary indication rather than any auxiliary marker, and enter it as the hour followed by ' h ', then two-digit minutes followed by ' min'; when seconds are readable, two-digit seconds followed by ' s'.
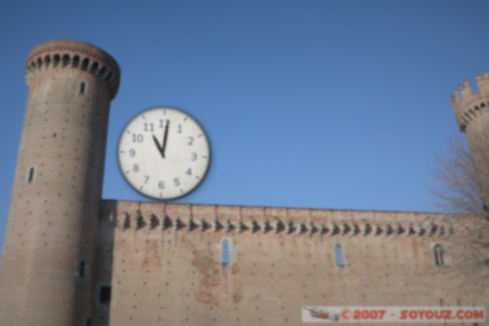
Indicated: 11 h 01 min
